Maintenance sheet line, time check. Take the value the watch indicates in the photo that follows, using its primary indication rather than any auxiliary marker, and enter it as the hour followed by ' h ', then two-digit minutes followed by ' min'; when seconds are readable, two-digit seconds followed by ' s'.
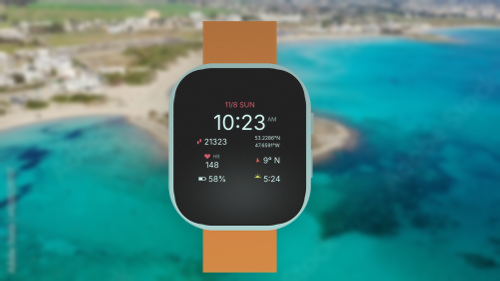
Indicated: 10 h 23 min
